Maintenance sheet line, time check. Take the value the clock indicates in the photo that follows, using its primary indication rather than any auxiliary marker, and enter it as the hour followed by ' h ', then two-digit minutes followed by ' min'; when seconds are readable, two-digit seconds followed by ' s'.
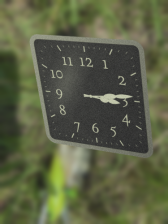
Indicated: 3 h 14 min
